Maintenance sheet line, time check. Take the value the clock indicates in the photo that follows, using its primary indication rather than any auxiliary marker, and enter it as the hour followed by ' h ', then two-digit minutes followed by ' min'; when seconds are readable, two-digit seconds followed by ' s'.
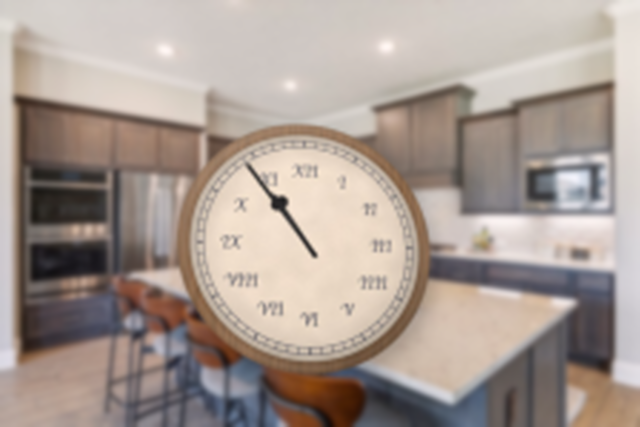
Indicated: 10 h 54 min
